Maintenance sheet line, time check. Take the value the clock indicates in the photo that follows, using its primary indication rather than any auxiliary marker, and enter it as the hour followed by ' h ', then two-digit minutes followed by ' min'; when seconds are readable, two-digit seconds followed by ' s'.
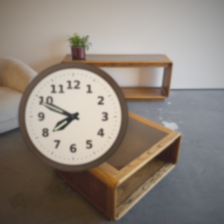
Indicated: 7 h 49 min
